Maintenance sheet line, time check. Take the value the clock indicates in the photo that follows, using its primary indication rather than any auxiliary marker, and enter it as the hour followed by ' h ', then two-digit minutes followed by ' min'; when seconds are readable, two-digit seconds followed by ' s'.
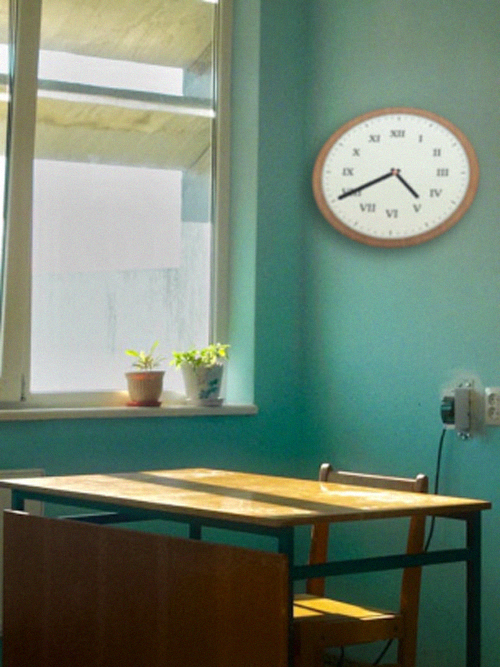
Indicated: 4 h 40 min
